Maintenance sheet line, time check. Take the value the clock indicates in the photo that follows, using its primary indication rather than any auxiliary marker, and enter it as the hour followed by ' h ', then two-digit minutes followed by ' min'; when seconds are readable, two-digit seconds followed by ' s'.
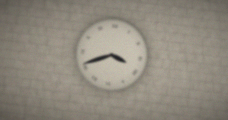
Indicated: 3 h 41 min
